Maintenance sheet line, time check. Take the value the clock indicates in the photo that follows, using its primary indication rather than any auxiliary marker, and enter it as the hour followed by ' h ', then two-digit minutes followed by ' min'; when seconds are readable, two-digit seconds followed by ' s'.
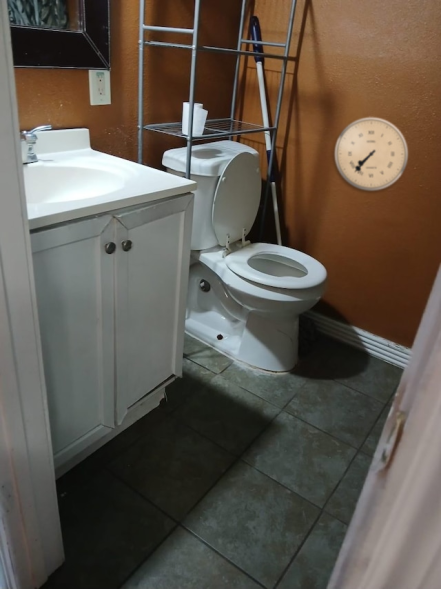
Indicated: 7 h 37 min
